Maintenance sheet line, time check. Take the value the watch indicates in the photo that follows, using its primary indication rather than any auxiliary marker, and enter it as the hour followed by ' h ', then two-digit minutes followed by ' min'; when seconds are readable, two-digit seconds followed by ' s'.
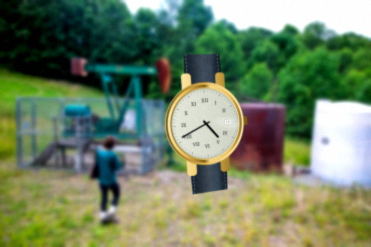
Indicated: 4 h 41 min
